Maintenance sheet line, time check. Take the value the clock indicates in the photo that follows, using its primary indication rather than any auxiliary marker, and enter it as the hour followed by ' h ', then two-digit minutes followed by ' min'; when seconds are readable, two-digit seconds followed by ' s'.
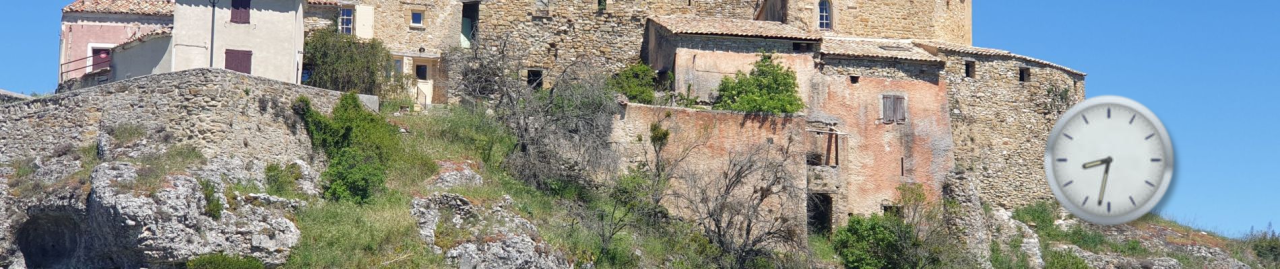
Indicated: 8 h 32 min
